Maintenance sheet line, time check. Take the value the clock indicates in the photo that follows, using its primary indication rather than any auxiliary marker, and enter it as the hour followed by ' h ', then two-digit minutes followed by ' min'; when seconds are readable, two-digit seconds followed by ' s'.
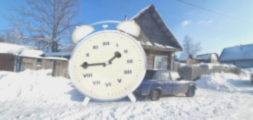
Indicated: 1 h 45 min
